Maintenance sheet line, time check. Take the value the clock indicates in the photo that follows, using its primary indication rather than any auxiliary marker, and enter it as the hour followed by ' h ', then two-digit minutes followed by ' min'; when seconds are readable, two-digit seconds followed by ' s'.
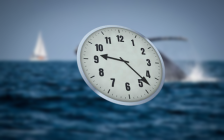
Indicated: 9 h 23 min
